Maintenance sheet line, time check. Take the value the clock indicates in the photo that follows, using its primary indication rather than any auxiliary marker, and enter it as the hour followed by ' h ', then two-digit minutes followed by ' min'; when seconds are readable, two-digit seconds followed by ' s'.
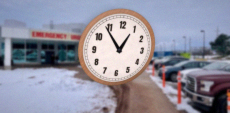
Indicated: 12 h 54 min
